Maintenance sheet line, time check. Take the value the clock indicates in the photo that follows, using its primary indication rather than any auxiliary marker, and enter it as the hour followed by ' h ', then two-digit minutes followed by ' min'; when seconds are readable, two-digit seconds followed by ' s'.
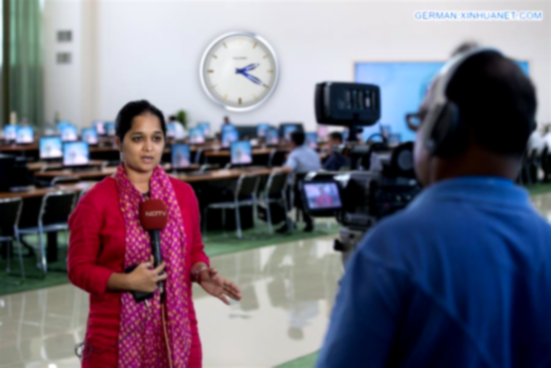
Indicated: 2 h 20 min
